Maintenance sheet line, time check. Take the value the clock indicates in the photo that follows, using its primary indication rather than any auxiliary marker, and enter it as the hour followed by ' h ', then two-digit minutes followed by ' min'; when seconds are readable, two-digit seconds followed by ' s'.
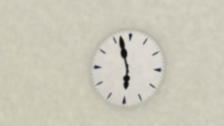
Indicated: 5 h 57 min
